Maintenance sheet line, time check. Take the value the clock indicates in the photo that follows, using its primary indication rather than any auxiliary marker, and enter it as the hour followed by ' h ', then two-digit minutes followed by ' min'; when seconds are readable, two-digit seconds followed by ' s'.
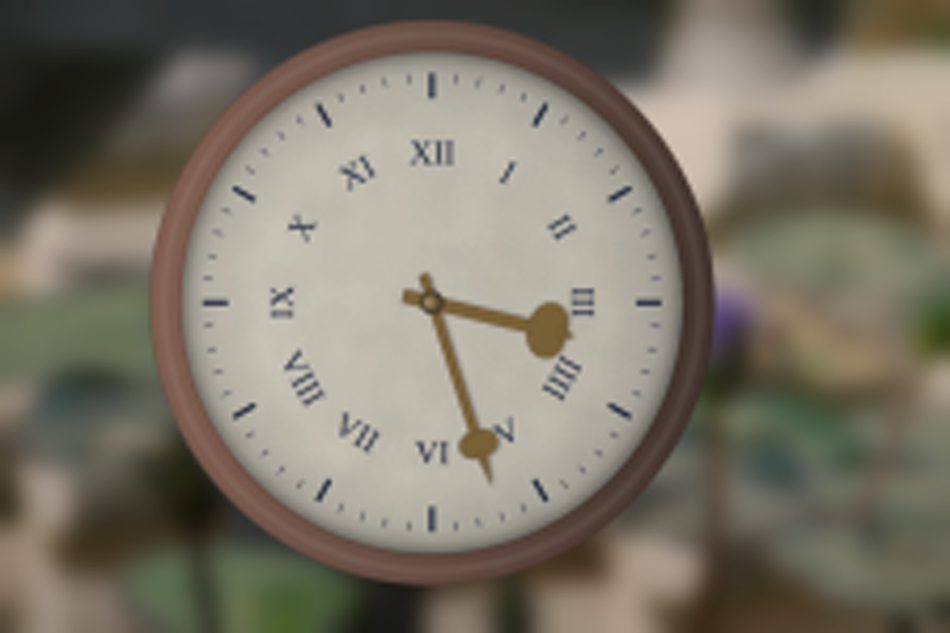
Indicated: 3 h 27 min
